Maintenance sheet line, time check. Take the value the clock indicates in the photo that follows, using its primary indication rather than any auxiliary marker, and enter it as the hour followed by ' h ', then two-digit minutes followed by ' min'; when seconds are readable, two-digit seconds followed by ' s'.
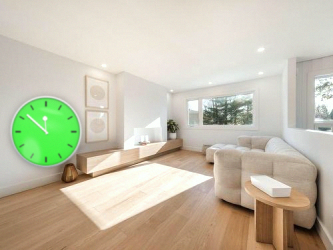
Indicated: 11 h 52 min
